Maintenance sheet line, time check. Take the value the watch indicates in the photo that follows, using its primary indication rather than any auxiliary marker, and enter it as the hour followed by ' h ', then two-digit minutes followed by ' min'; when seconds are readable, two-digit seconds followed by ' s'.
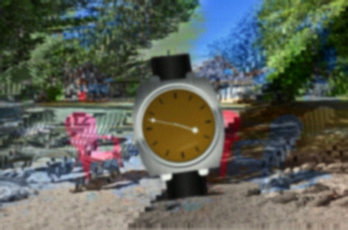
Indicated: 3 h 48 min
